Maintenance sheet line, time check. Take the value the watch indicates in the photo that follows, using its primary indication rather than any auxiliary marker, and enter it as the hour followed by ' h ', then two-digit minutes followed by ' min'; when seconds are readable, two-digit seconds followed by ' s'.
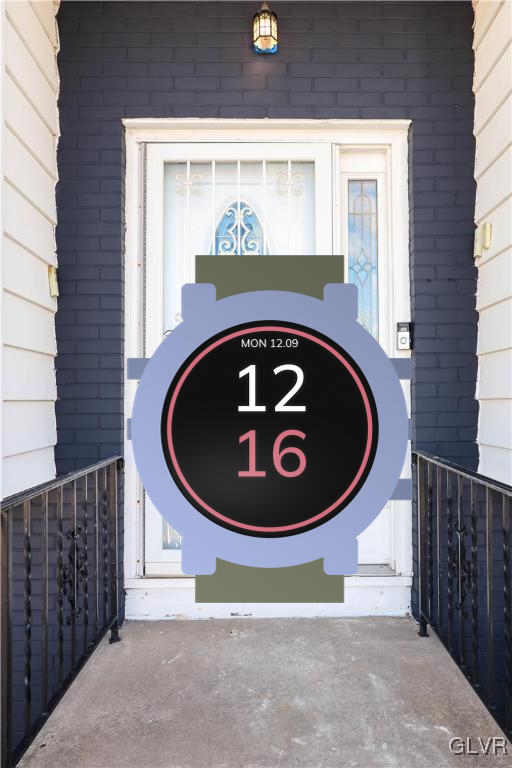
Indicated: 12 h 16 min
